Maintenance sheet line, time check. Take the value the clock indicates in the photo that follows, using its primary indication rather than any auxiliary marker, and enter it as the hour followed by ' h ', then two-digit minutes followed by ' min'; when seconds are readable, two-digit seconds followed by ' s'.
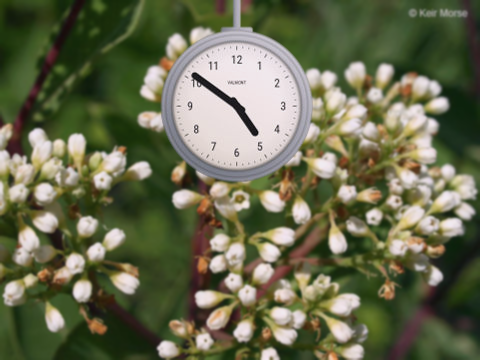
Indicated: 4 h 51 min
